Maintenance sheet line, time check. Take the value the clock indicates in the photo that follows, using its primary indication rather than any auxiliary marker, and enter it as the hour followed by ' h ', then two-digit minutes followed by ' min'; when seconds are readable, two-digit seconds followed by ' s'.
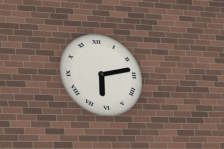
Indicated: 6 h 13 min
